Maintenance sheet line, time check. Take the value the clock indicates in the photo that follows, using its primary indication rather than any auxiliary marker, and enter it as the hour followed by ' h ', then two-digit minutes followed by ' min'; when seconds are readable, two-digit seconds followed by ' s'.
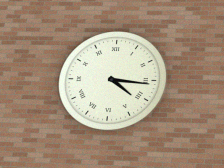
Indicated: 4 h 16 min
